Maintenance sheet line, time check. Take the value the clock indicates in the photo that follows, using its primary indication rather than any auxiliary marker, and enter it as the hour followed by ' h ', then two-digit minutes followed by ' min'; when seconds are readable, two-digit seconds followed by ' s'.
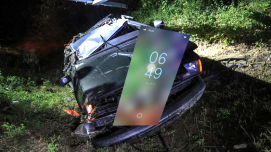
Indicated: 6 h 49 min
